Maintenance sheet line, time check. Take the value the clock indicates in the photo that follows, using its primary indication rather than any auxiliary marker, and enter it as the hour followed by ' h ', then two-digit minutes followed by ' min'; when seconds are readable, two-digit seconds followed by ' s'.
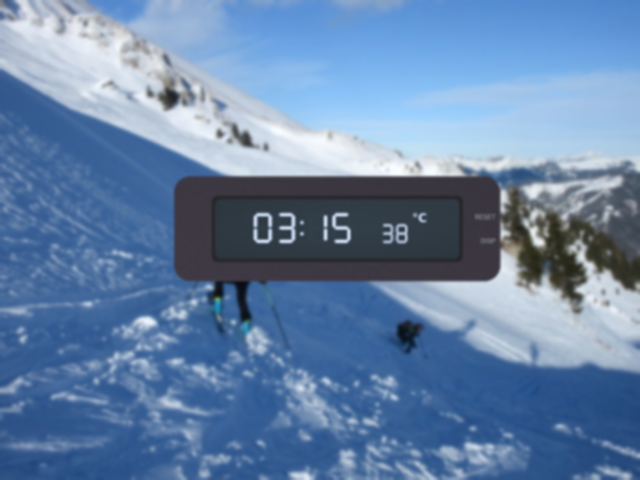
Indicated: 3 h 15 min
